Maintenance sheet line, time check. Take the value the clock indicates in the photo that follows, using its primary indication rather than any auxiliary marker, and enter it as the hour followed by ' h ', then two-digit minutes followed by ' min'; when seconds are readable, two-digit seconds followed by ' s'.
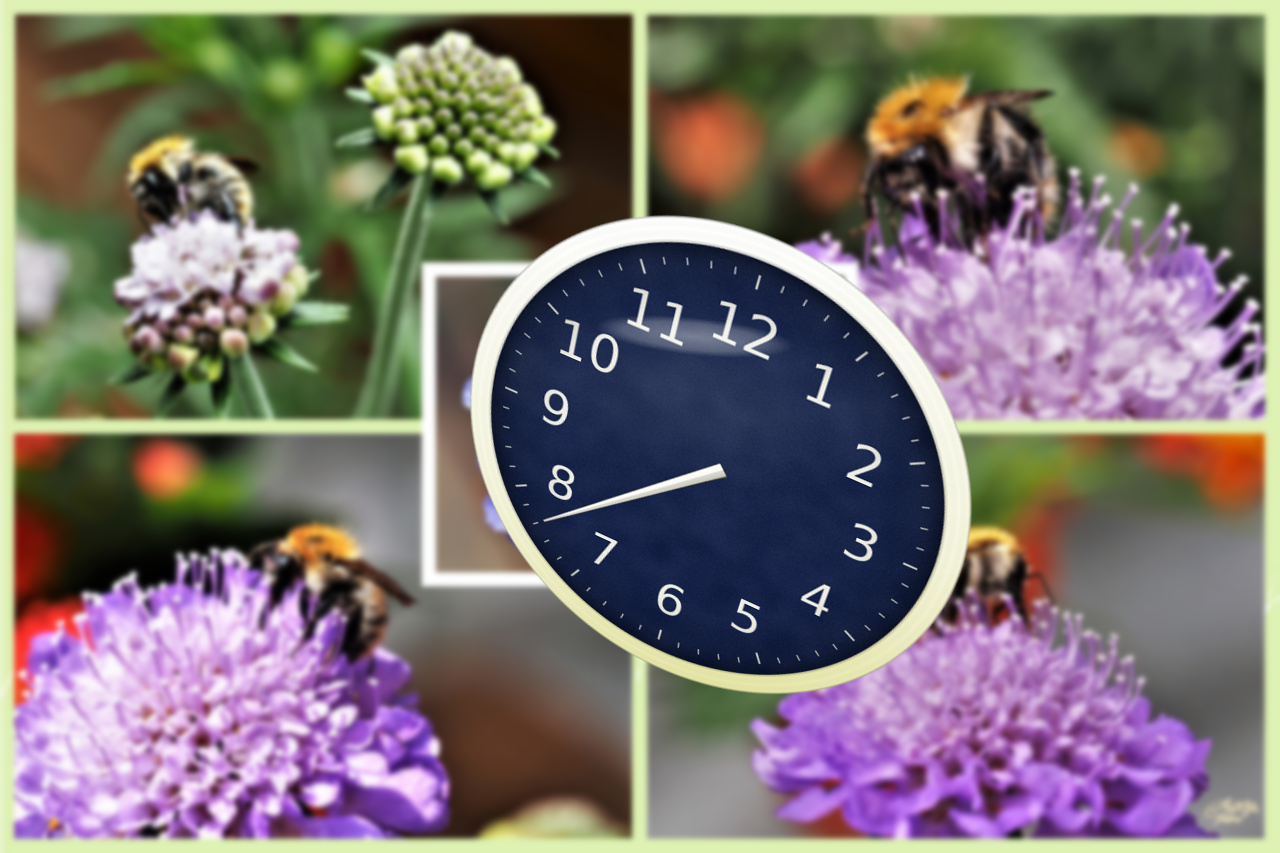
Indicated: 7 h 38 min
